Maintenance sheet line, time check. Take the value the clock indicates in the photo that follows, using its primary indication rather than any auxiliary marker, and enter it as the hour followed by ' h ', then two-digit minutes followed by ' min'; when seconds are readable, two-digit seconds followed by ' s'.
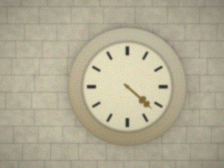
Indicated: 4 h 22 min
